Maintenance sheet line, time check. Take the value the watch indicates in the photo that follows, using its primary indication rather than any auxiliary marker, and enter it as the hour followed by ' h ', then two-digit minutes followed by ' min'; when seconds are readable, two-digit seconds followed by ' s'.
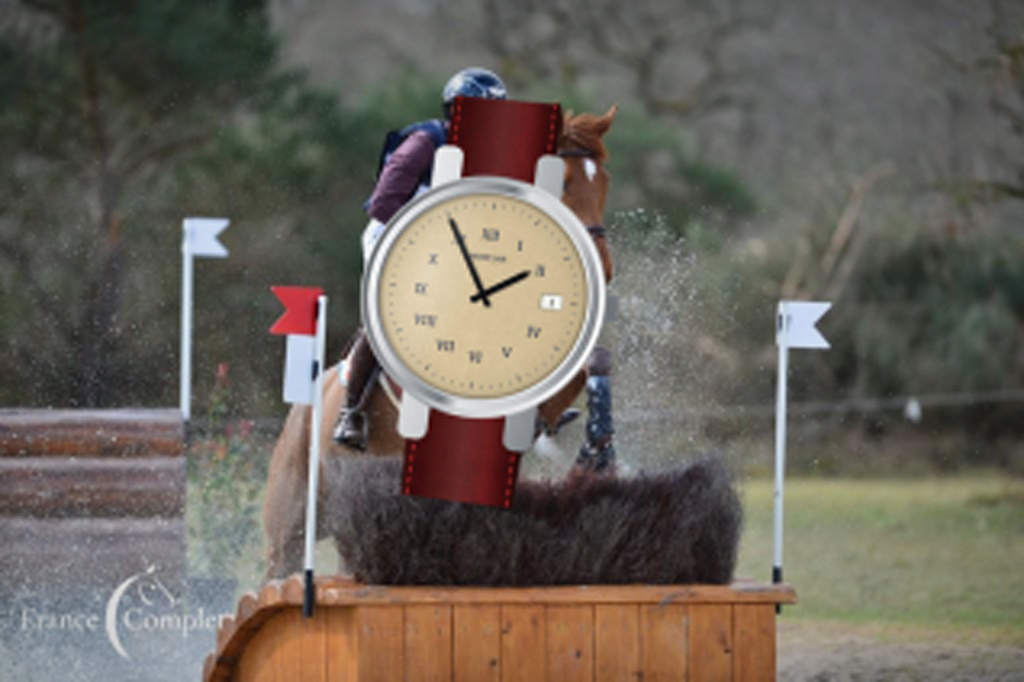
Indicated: 1 h 55 min
